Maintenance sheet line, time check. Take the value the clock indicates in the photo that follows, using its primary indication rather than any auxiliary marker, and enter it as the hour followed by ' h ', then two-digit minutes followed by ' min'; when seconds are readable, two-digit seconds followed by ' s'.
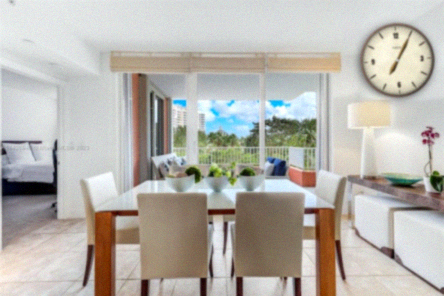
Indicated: 7 h 05 min
